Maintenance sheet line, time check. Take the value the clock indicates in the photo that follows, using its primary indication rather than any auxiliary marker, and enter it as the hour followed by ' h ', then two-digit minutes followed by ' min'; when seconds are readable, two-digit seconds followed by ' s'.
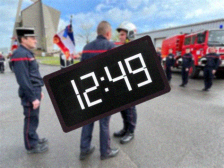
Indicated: 12 h 49 min
